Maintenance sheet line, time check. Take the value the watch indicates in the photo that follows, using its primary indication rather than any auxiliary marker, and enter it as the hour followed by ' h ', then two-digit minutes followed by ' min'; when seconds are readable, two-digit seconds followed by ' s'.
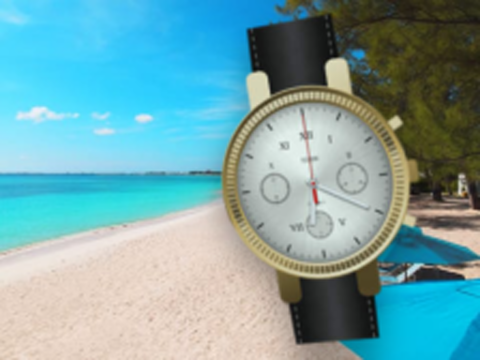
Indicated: 6 h 20 min
